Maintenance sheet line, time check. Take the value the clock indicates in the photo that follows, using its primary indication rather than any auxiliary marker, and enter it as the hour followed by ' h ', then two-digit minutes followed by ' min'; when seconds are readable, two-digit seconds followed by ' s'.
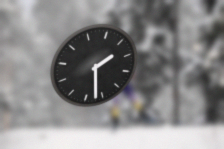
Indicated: 1 h 27 min
